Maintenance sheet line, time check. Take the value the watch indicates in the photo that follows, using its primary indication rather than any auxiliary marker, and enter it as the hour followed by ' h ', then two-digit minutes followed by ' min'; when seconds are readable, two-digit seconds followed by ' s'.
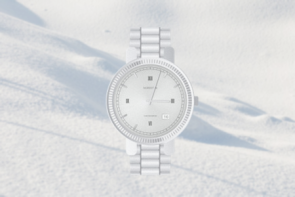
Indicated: 3 h 03 min
